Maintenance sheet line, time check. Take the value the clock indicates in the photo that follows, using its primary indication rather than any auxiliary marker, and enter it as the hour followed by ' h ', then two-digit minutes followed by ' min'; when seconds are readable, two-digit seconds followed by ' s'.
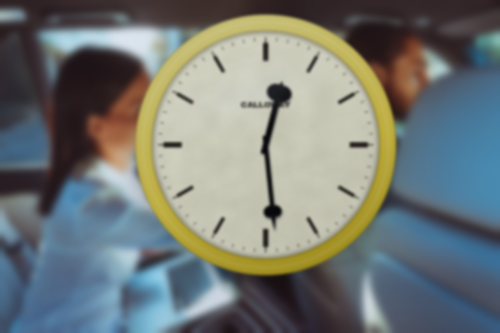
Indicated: 12 h 29 min
